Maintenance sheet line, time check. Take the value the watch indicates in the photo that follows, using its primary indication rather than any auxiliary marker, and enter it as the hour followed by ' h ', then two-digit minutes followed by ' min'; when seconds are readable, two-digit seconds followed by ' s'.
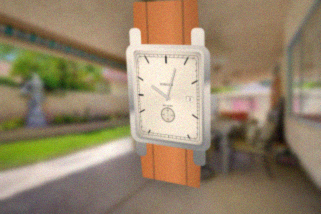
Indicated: 10 h 03 min
